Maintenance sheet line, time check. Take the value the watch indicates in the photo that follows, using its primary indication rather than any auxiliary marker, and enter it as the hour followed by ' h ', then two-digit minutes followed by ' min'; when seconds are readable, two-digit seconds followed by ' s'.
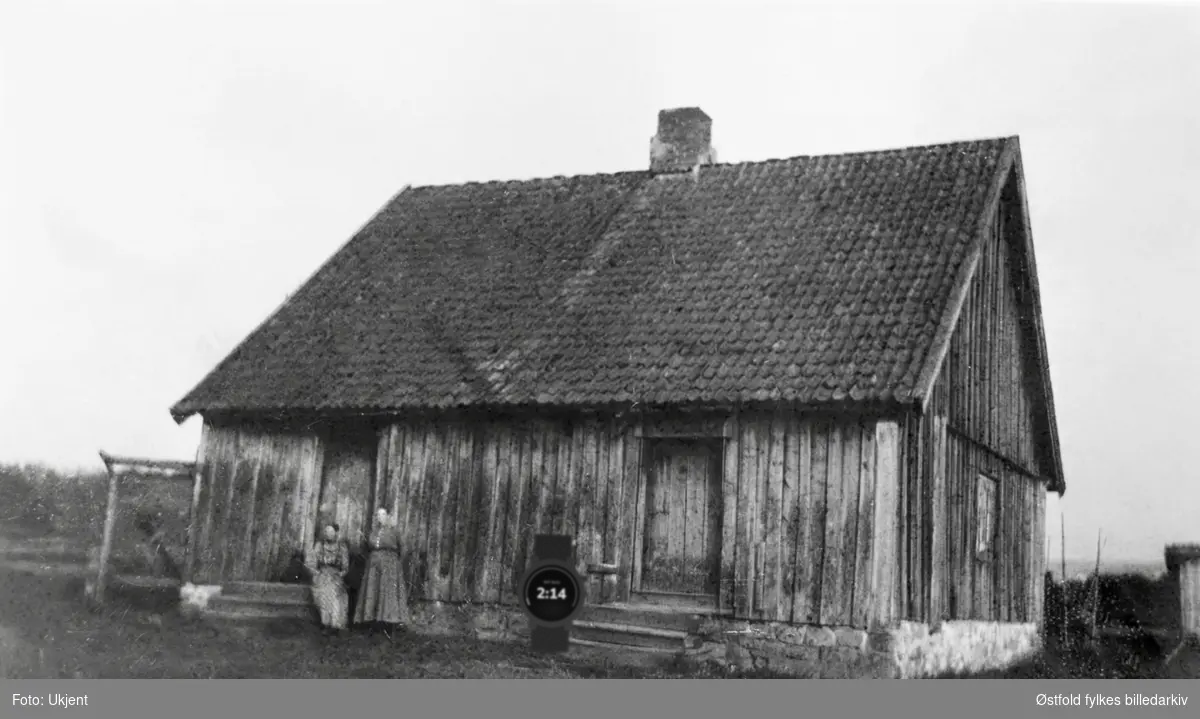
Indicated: 2 h 14 min
